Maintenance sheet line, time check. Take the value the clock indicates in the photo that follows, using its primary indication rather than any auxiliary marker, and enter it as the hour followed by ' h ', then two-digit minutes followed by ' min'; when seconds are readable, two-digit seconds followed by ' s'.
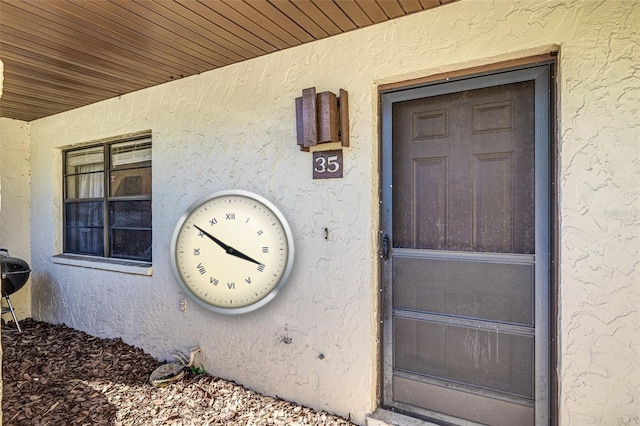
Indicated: 3 h 51 min
